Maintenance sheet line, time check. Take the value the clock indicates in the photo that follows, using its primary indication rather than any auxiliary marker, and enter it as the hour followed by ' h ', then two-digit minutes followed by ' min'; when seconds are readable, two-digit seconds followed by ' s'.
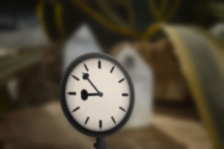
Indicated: 8 h 53 min
